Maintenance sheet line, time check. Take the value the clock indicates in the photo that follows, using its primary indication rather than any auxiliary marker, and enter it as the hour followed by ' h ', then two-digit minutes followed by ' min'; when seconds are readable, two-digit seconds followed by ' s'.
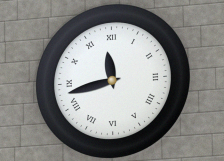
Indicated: 11 h 43 min
